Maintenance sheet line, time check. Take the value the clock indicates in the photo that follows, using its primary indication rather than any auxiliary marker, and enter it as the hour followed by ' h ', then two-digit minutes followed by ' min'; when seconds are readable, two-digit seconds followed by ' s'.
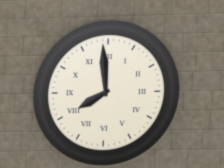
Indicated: 7 h 59 min
